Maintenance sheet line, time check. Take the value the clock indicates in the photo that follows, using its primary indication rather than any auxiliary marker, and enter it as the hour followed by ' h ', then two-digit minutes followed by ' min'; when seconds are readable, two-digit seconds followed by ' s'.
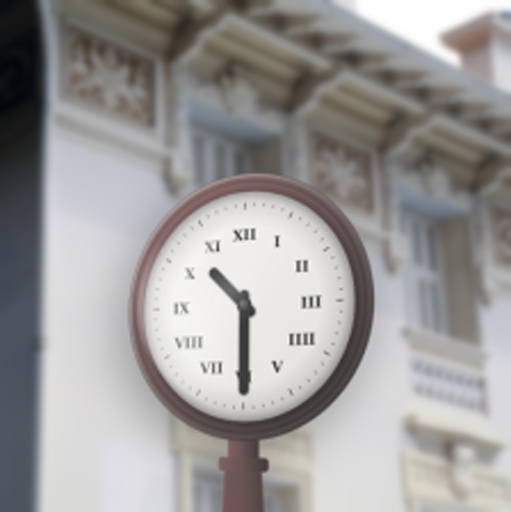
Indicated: 10 h 30 min
